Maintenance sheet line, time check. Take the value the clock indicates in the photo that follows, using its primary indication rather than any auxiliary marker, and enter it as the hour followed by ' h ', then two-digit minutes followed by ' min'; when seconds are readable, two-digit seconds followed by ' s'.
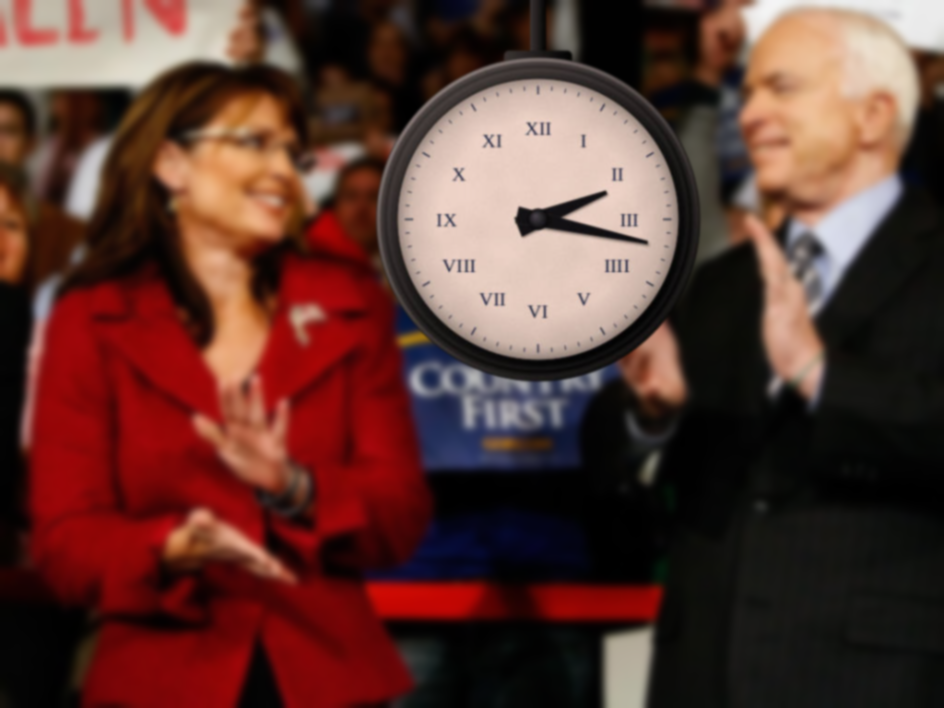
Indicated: 2 h 17 min
